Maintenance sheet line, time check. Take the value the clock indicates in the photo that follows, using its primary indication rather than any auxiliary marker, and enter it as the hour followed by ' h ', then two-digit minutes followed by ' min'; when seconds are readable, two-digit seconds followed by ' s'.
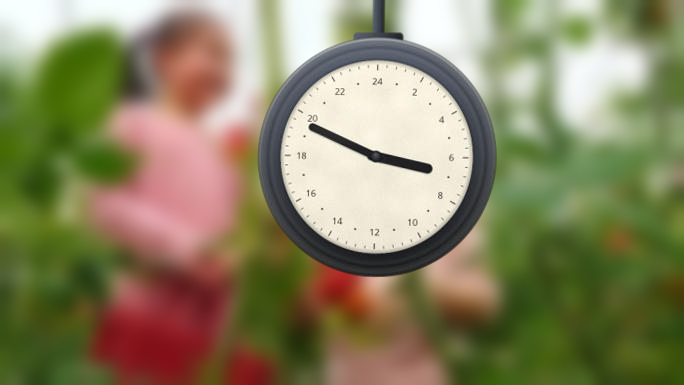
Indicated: 6 h 49 min
